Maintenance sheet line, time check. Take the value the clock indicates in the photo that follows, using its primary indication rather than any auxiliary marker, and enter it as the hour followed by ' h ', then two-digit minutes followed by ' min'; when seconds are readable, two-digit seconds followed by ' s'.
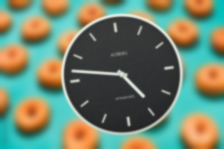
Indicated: 4 h 47 min
